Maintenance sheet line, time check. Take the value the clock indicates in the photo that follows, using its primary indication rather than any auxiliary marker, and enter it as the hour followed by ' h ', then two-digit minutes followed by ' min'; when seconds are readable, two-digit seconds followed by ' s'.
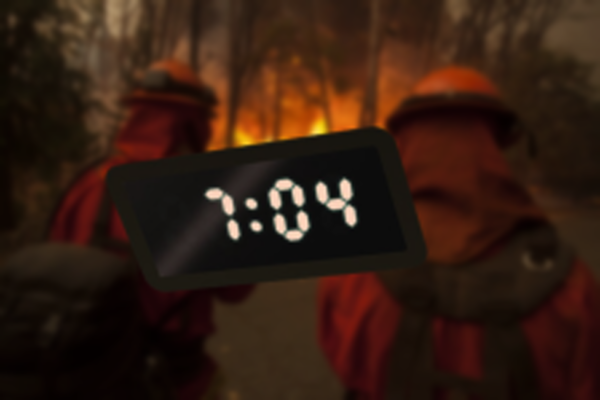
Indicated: 7 h 04 min
